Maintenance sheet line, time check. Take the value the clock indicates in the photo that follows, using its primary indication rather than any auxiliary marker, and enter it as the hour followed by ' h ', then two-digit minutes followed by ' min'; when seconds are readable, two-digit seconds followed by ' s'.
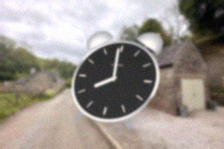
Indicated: 7 h 59 min
